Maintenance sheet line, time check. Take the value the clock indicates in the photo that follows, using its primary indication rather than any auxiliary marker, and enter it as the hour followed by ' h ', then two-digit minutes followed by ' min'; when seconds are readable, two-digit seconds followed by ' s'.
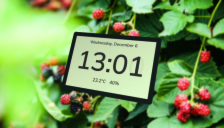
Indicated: 13 h 01 min
